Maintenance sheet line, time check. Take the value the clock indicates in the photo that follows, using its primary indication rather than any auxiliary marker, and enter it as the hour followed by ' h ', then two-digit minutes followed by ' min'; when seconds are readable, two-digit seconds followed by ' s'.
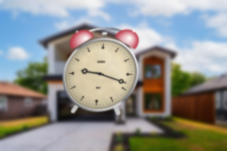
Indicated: 9 h 18 min
